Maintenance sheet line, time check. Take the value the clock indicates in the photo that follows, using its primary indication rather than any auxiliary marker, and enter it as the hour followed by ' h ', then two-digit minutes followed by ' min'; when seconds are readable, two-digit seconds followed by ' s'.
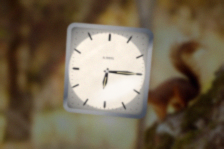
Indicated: 6 h 15 min
